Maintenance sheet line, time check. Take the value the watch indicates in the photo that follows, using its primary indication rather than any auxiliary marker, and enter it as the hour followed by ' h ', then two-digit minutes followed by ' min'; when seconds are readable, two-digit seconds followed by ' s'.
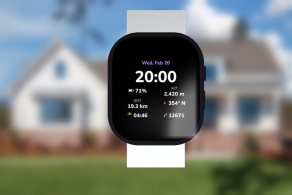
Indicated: 20 h 00 min
